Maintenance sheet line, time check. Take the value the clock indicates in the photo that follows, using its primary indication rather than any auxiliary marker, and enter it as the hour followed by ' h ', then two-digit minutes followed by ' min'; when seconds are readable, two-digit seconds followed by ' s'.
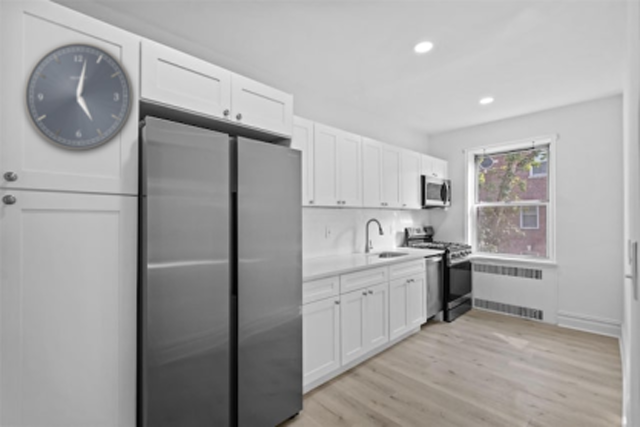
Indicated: 5 h 02 min
